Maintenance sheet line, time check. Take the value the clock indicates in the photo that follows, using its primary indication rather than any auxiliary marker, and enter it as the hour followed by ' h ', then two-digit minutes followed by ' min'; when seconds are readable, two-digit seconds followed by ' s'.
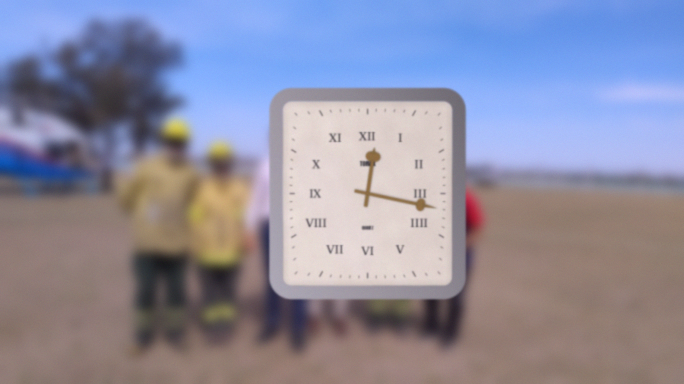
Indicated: 12 h 17 min
